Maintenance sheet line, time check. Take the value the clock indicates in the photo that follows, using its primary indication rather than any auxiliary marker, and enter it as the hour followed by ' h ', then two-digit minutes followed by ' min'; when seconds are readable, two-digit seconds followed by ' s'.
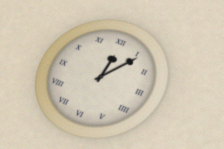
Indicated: 12 h 06 min
